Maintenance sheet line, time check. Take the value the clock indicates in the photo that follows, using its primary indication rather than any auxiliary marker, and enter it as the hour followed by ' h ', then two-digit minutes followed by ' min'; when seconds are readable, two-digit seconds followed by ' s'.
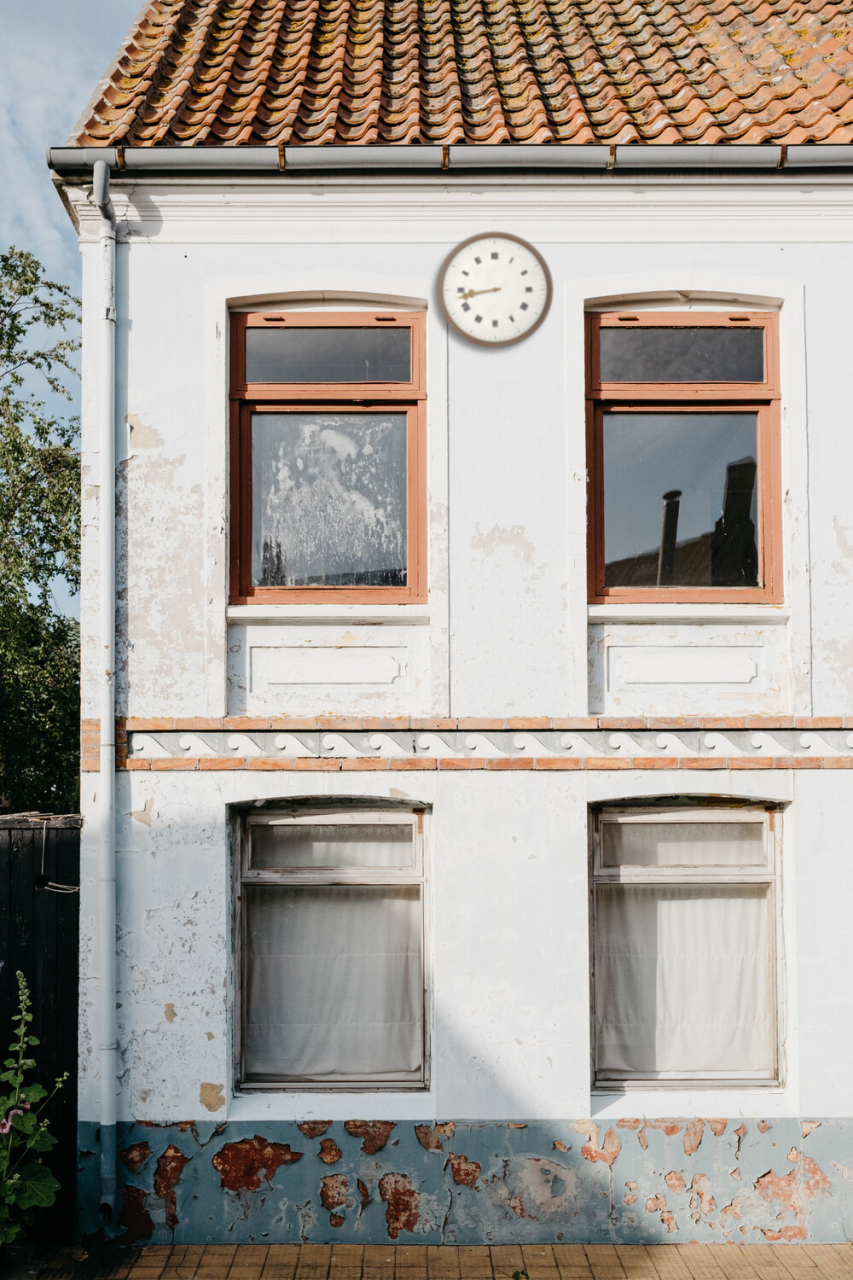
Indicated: 8 h 43 min
